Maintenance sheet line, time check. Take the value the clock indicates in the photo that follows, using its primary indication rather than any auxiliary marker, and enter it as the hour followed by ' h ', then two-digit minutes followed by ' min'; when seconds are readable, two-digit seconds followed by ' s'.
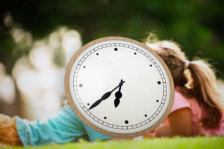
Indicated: 6 h 39 min
